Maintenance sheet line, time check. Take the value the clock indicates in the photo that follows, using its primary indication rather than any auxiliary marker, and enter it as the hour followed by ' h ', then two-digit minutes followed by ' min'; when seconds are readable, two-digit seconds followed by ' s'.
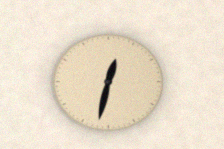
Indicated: 12 h 32 min
